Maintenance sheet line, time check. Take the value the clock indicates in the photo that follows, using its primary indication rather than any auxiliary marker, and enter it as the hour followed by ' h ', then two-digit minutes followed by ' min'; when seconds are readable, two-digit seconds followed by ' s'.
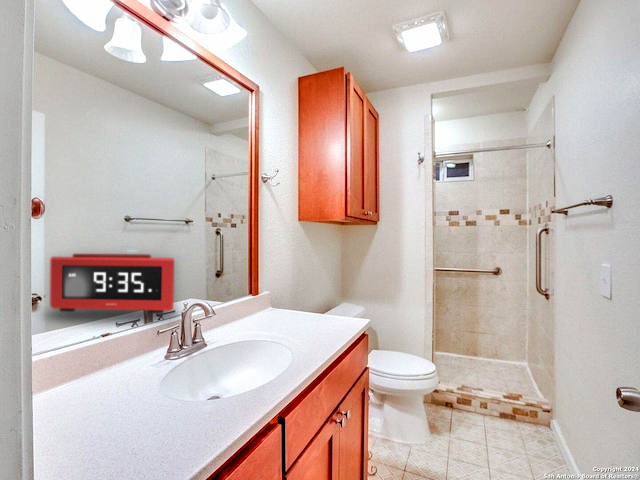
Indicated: 9 h 35 min
